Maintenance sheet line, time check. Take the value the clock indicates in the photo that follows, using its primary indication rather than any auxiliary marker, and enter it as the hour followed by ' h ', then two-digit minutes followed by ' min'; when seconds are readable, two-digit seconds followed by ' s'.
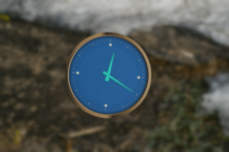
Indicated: 12 h 20 min
